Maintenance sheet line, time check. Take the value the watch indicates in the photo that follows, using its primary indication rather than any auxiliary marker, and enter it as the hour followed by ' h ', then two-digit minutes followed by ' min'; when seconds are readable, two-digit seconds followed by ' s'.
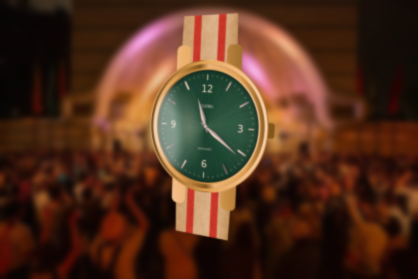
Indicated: 11 h 21 min
